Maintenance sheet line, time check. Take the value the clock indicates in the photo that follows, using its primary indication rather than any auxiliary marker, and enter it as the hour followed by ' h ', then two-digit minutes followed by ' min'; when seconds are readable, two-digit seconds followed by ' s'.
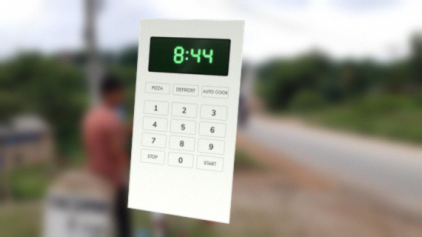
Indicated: 8 h 44 min
